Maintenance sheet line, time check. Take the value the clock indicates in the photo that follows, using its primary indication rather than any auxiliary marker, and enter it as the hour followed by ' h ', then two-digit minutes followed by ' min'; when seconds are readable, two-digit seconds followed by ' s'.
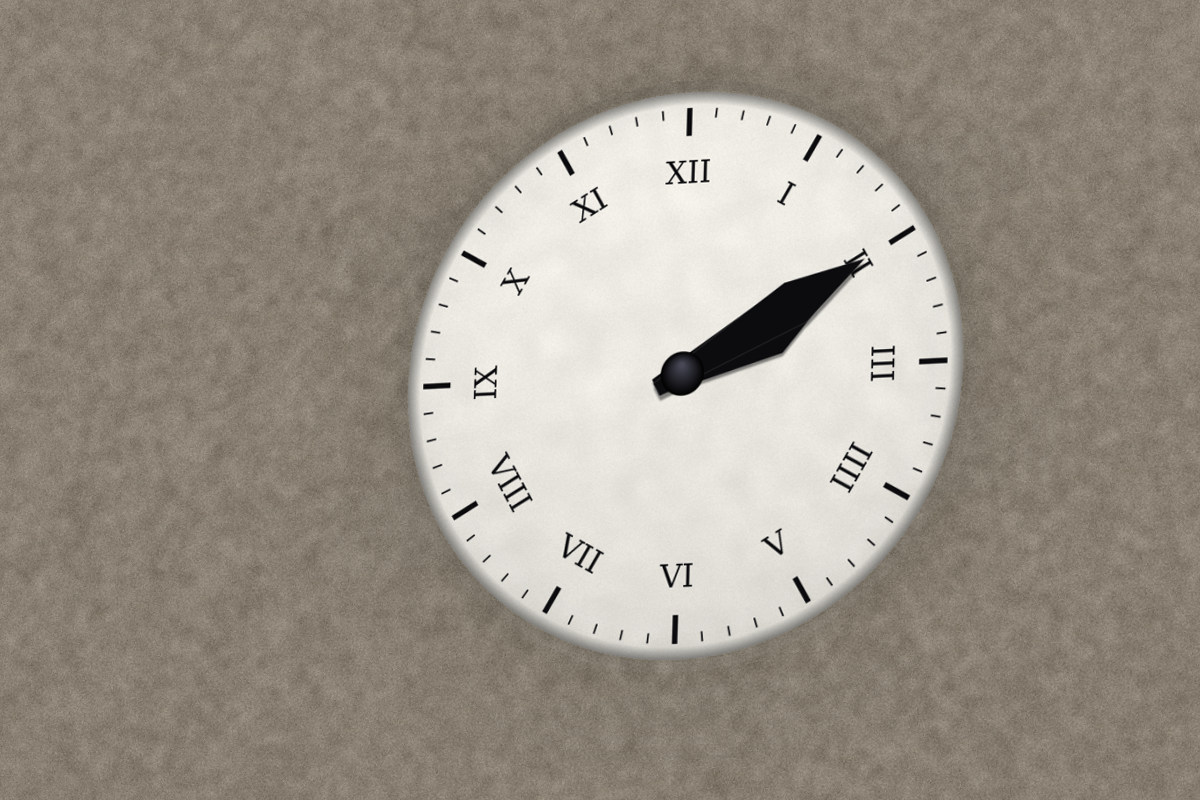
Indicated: 2 h 10 min
